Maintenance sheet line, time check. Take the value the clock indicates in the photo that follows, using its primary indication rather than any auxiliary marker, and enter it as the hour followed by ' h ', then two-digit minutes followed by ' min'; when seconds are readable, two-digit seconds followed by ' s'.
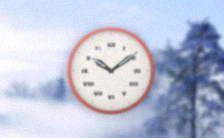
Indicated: 10 h 09 min
